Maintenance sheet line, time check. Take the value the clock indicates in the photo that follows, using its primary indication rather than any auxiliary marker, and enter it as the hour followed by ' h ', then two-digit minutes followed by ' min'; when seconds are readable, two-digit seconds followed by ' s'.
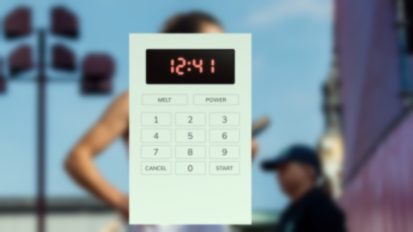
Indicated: 12 h 41 min
